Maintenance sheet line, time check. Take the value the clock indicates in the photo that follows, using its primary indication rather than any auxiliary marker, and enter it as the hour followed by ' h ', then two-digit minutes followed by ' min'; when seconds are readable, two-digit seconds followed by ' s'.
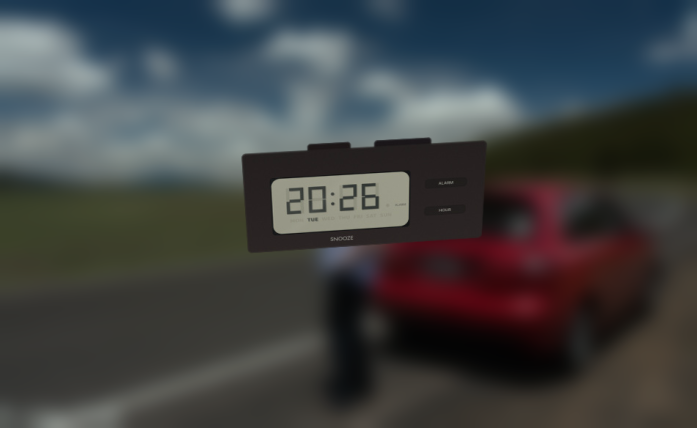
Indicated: 20 h 26 min
